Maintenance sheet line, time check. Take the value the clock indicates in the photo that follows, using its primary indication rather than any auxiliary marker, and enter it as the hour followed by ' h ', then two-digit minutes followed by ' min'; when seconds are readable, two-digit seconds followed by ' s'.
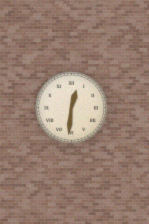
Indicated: 12 h 31 min
